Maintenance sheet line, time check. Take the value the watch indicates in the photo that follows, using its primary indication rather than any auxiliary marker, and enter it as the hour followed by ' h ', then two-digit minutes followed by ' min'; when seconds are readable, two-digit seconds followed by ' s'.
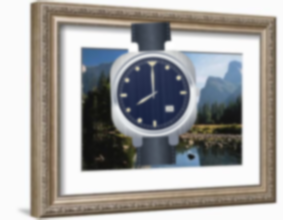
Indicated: 8 h 00 min
